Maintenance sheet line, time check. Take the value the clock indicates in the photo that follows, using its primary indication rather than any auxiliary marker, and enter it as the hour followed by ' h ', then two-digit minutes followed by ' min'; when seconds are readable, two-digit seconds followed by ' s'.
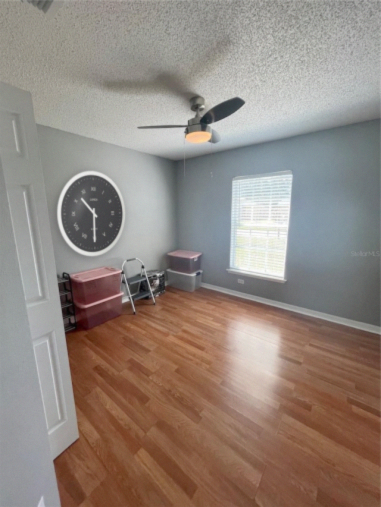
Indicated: 10 h 30 min
